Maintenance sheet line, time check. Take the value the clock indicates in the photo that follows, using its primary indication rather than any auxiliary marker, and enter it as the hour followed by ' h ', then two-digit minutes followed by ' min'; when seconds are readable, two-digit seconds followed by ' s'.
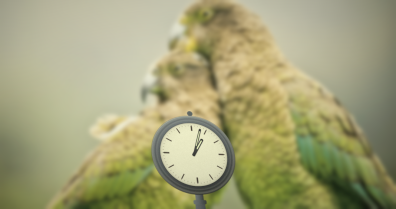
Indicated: 1 h 03 min
